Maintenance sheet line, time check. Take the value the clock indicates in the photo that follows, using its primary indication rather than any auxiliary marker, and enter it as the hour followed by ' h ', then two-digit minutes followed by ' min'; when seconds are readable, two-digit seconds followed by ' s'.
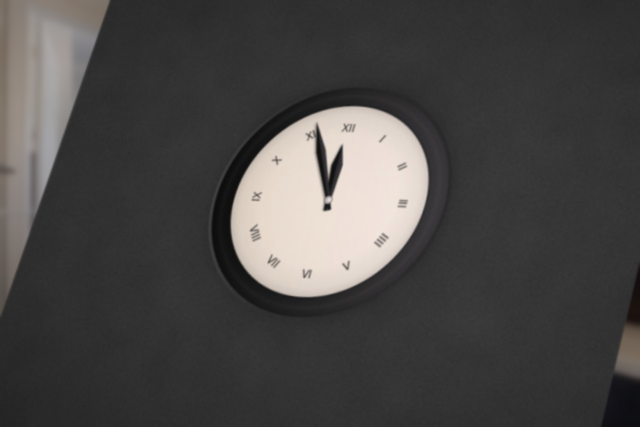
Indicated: 11 h 56 min
